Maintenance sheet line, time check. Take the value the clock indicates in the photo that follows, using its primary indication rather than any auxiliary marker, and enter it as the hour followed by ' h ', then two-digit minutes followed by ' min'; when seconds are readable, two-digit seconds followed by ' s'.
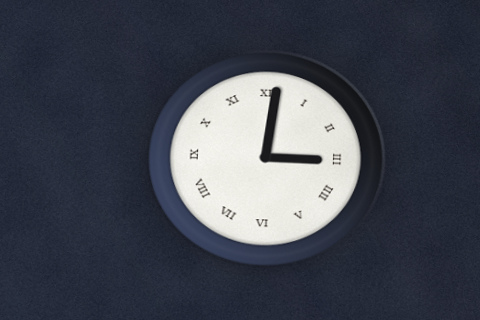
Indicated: 3 h 01 min
